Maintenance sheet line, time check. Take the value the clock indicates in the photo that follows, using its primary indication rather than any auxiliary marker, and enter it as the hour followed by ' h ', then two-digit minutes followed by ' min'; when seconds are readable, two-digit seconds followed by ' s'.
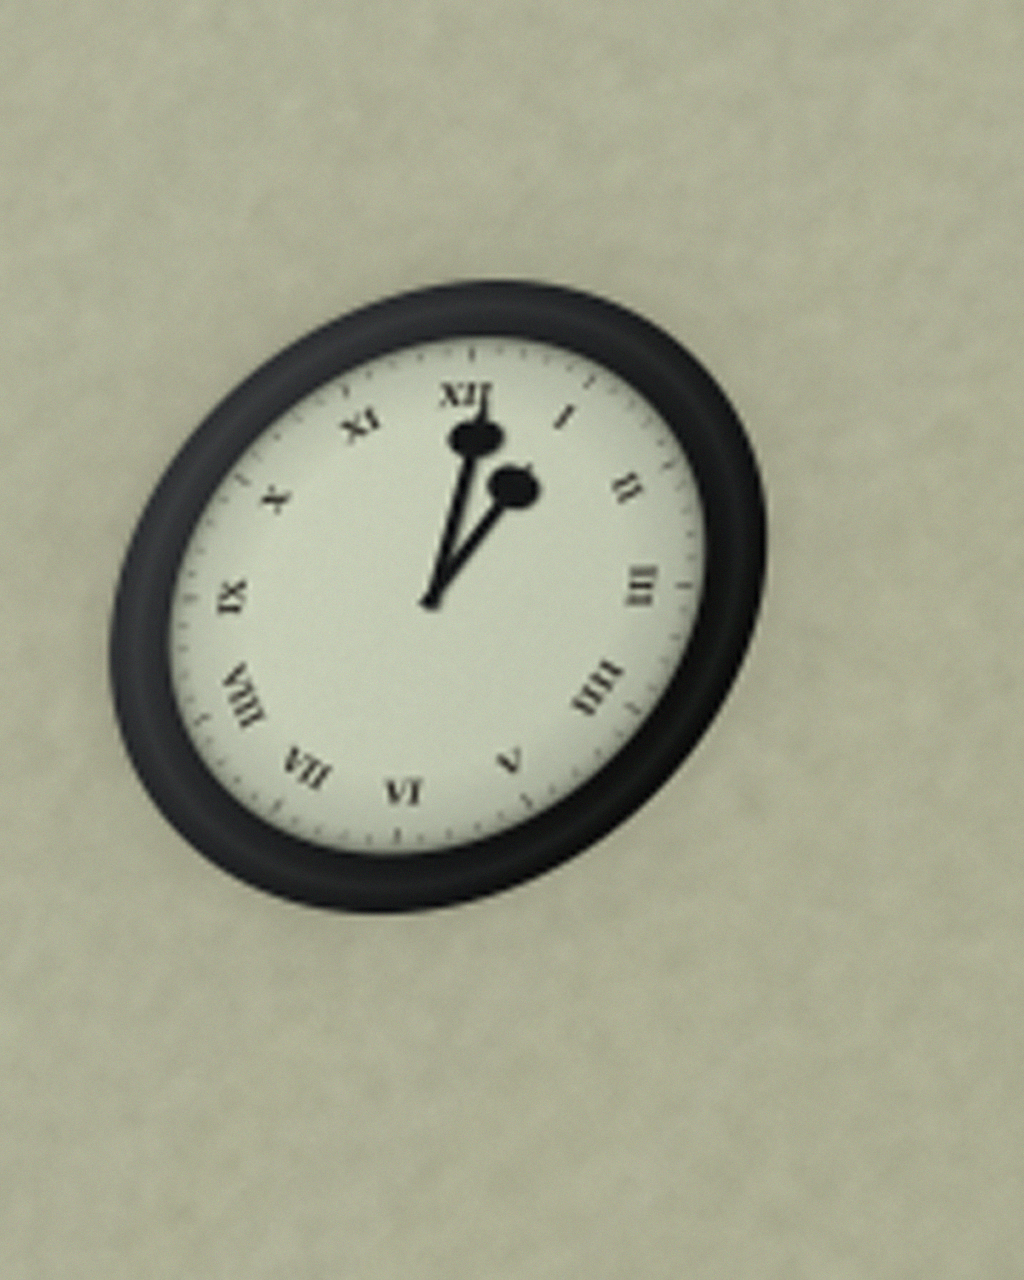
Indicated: 1 h 01 min
